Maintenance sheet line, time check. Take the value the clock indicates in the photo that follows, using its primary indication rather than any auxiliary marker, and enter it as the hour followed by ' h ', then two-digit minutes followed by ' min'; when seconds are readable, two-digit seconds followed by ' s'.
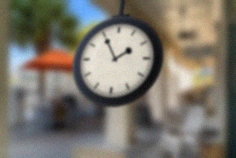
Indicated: 1 h 55 min
